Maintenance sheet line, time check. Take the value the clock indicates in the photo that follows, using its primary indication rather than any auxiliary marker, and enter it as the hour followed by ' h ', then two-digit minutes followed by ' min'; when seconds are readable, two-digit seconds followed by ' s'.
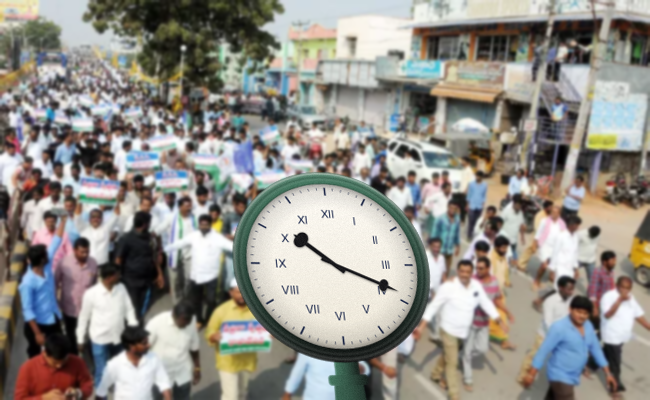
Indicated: 10 h 19 min
